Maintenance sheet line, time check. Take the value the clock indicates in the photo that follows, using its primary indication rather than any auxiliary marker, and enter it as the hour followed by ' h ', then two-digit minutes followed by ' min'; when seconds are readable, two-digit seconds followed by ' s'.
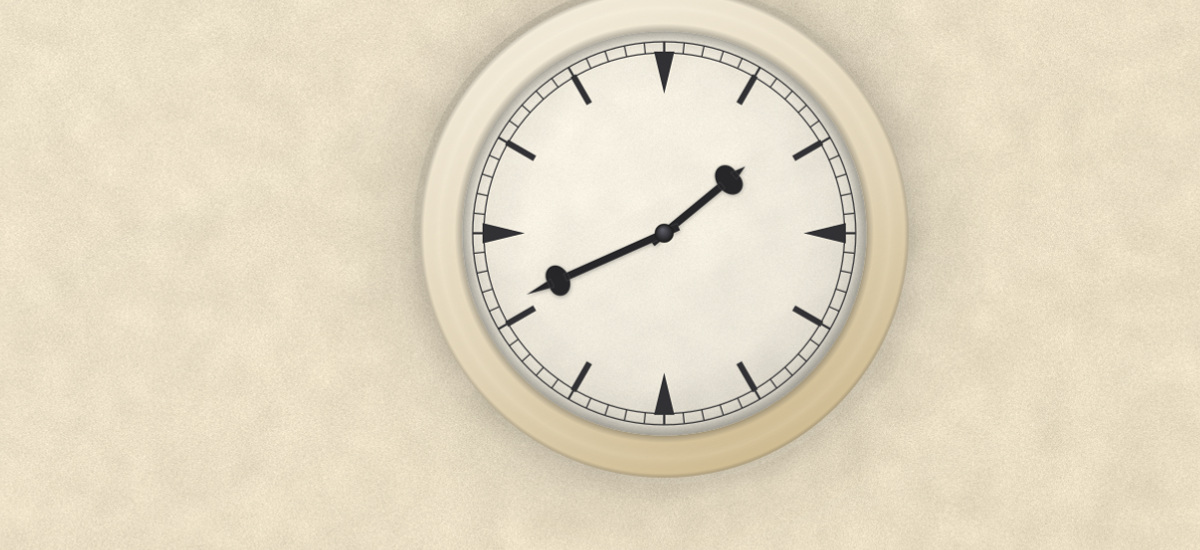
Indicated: 1 h 41 min
